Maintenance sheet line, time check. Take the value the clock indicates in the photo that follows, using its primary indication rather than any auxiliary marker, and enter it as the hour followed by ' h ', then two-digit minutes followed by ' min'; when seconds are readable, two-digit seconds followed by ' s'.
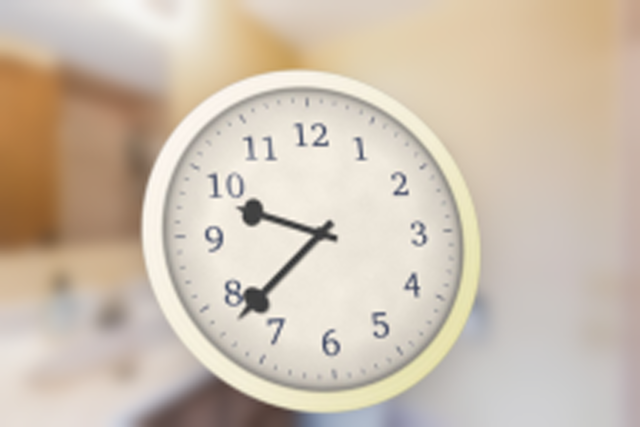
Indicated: 9 h 38 min
